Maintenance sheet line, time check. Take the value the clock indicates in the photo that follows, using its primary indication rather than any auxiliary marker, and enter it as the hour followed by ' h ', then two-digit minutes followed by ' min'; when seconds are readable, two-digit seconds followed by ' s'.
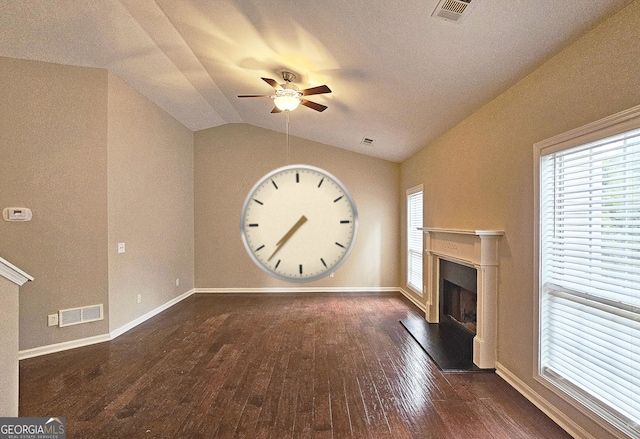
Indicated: 7 h 37 min
